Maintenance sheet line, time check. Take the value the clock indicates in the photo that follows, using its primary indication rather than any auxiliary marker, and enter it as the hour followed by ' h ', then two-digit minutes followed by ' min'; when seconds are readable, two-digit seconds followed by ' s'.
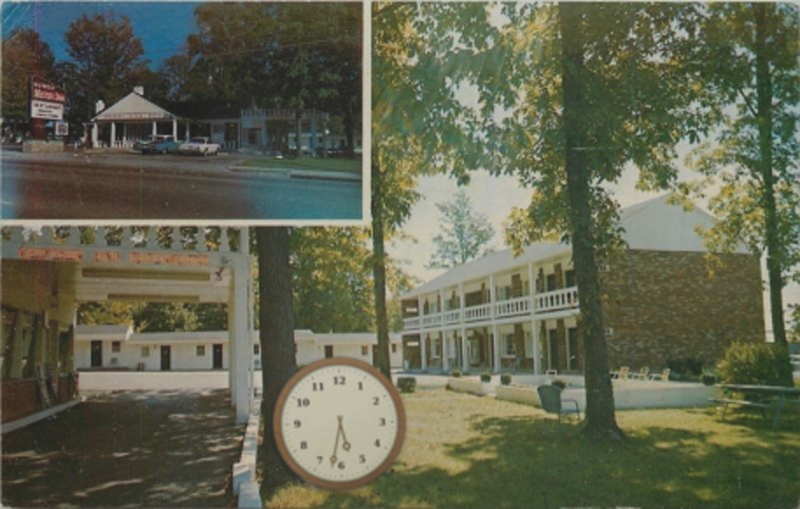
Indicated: 5 h 32 min
